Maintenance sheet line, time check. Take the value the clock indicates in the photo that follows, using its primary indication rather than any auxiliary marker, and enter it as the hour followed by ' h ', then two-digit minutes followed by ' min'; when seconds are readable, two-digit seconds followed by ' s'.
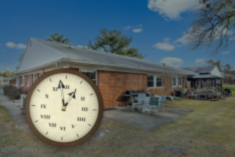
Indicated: 12 h 58 min
